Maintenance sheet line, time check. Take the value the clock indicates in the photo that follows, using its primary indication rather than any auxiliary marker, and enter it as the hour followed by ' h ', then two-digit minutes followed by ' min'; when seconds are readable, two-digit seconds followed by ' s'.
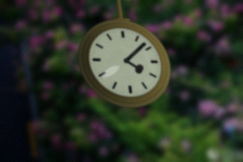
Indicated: 4 h 08 min
